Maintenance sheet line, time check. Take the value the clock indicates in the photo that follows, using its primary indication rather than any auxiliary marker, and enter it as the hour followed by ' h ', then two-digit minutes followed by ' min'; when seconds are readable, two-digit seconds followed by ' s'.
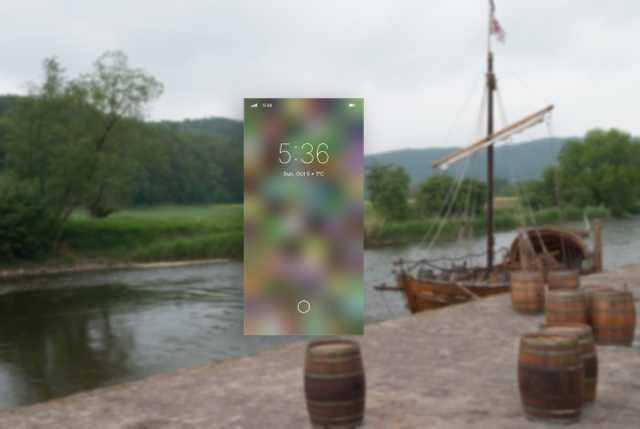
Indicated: 5 h 36 min
